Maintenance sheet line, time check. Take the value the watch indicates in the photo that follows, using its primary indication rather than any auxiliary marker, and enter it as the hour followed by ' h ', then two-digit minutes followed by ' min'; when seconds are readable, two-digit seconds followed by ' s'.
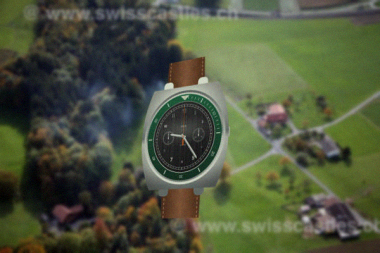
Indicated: 9 h 24 min
